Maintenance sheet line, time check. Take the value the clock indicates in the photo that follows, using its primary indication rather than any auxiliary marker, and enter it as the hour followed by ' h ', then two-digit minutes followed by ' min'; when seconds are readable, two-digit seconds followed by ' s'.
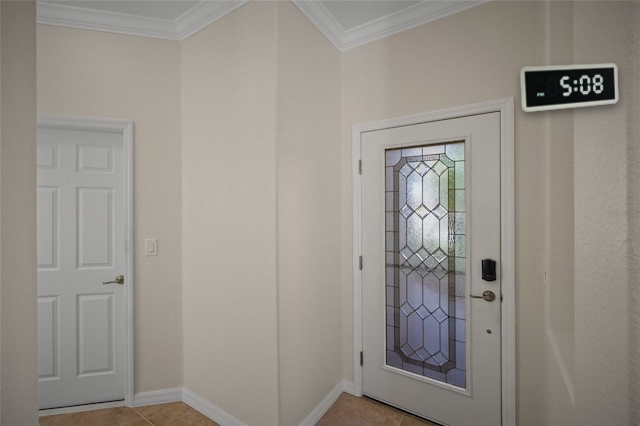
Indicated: 5 h 08 min
